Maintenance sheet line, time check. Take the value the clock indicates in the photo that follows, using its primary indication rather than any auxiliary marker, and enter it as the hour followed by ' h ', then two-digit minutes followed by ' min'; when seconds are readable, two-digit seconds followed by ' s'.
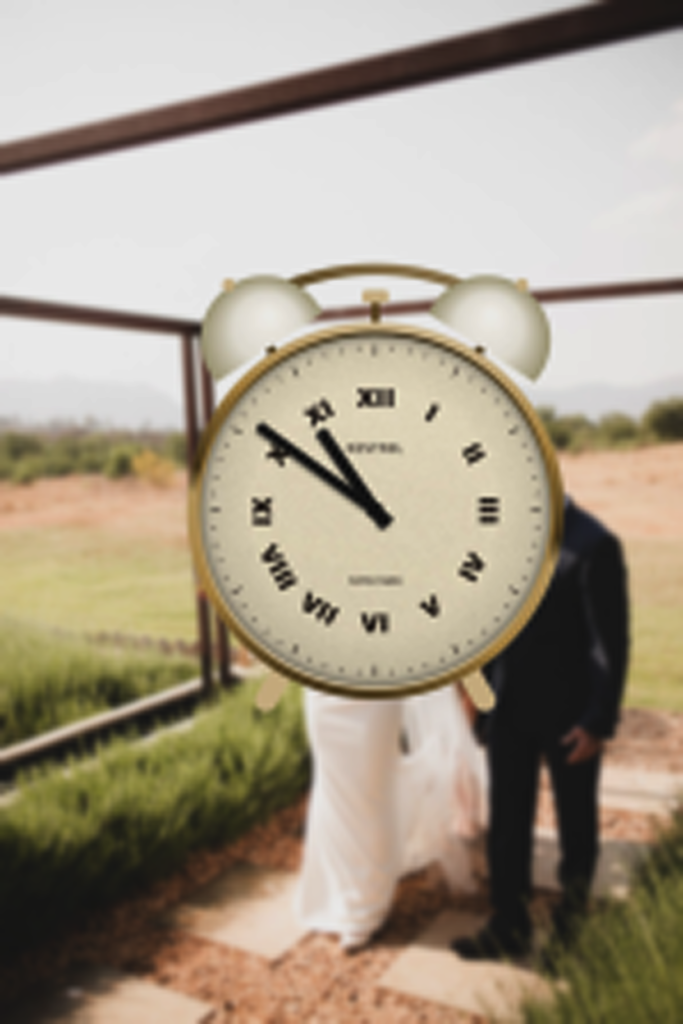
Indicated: 10 h 51 min
